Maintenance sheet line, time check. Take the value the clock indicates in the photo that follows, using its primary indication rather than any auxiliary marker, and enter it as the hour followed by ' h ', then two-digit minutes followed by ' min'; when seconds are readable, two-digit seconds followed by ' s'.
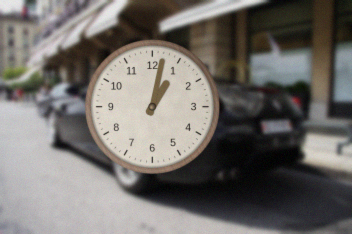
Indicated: 1 h 02 min
